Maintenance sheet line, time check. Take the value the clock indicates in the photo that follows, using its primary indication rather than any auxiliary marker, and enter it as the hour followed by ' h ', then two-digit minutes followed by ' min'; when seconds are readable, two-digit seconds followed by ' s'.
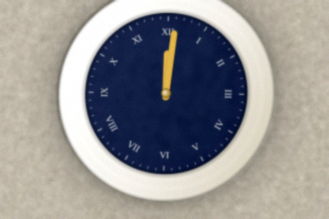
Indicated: 12 h 01 min
